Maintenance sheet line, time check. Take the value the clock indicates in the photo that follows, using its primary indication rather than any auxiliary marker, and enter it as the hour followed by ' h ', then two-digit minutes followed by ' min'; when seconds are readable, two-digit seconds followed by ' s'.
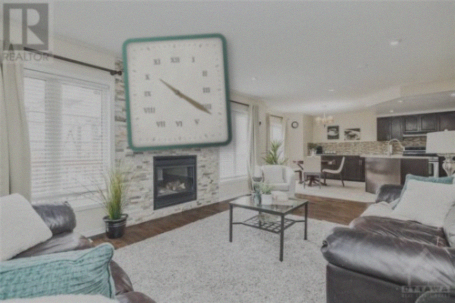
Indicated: 10 h 21 min
